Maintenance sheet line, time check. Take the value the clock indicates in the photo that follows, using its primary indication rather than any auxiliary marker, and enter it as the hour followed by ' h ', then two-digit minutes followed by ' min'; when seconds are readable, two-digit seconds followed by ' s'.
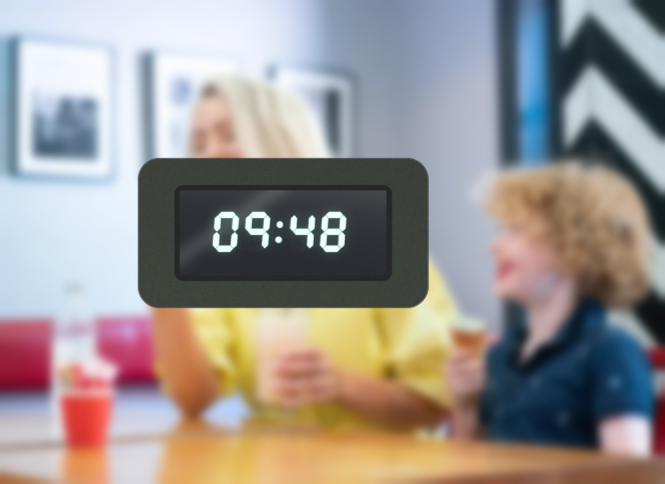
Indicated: 9 h 48 min
